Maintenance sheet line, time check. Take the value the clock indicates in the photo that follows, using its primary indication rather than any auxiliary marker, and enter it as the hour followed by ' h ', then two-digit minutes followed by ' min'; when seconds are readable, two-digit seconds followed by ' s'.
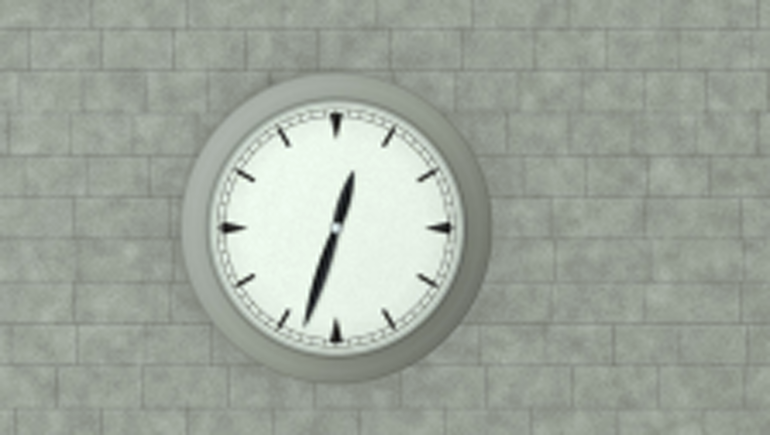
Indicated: 12 h 33 min
